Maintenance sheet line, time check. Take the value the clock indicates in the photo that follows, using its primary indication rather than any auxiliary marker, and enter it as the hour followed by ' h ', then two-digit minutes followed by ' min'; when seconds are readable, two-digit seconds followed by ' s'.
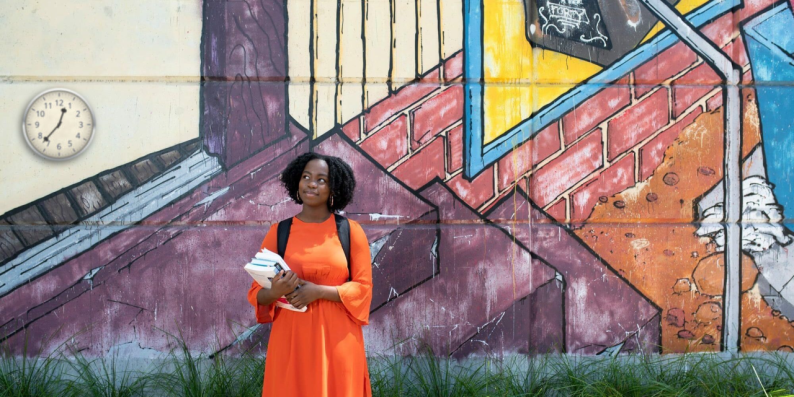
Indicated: 12 h 37 min
